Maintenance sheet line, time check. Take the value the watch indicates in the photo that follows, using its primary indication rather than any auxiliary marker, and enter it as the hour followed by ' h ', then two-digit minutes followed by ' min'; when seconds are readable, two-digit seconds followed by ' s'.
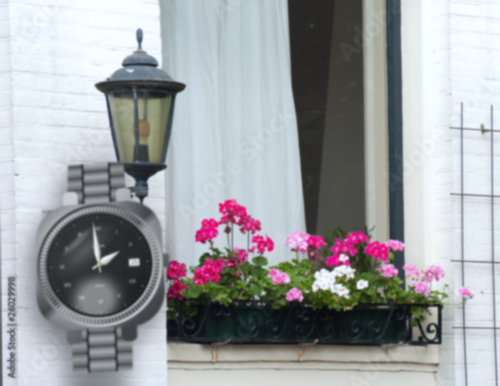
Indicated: 1 h 59 min
